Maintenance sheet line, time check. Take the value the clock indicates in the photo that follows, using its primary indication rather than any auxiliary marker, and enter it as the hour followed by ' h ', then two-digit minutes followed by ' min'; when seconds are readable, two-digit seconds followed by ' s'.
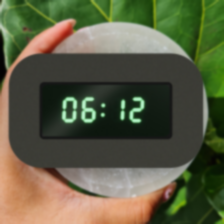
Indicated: 6 h 12 min
